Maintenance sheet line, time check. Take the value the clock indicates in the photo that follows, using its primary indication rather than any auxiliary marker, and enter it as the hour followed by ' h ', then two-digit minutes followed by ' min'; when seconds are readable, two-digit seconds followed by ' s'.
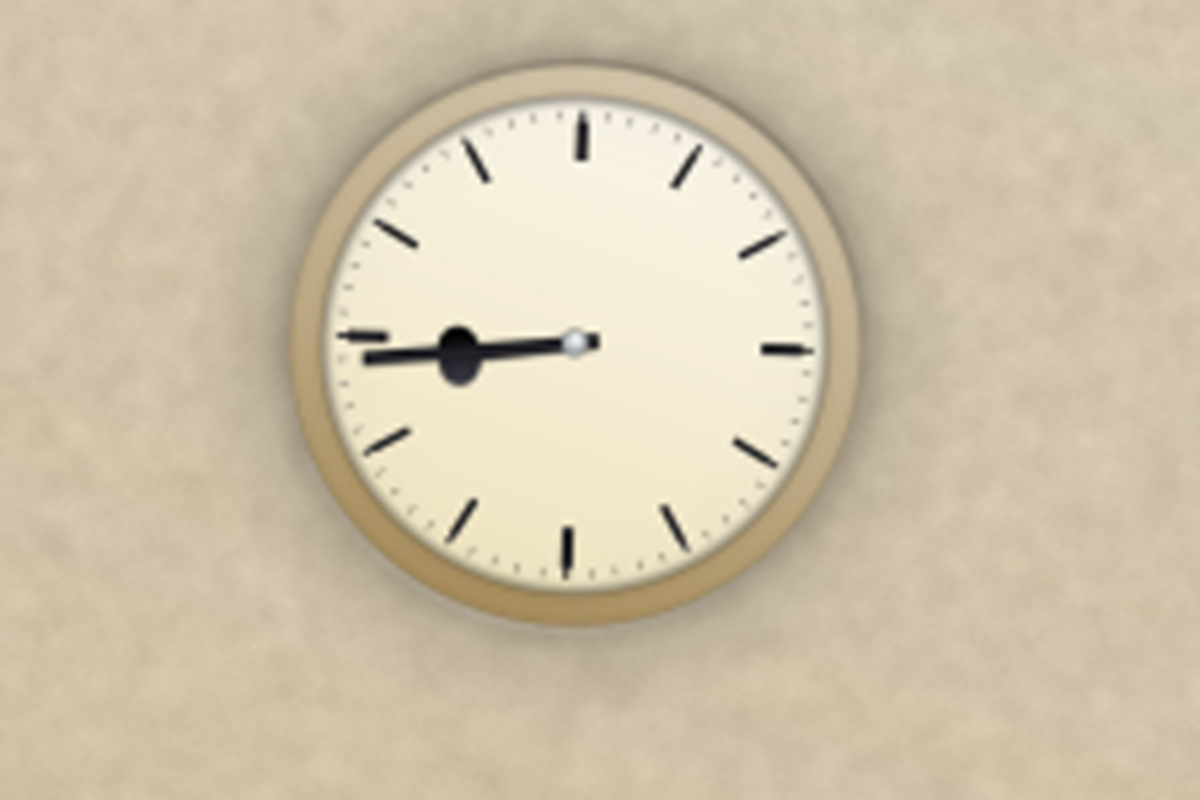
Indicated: 8 h 44 min
